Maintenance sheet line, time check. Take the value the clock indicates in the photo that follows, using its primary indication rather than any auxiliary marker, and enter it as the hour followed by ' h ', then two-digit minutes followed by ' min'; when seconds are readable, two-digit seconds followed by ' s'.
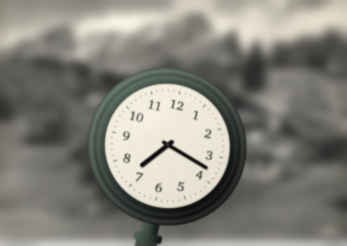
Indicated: 7 h 18 min
